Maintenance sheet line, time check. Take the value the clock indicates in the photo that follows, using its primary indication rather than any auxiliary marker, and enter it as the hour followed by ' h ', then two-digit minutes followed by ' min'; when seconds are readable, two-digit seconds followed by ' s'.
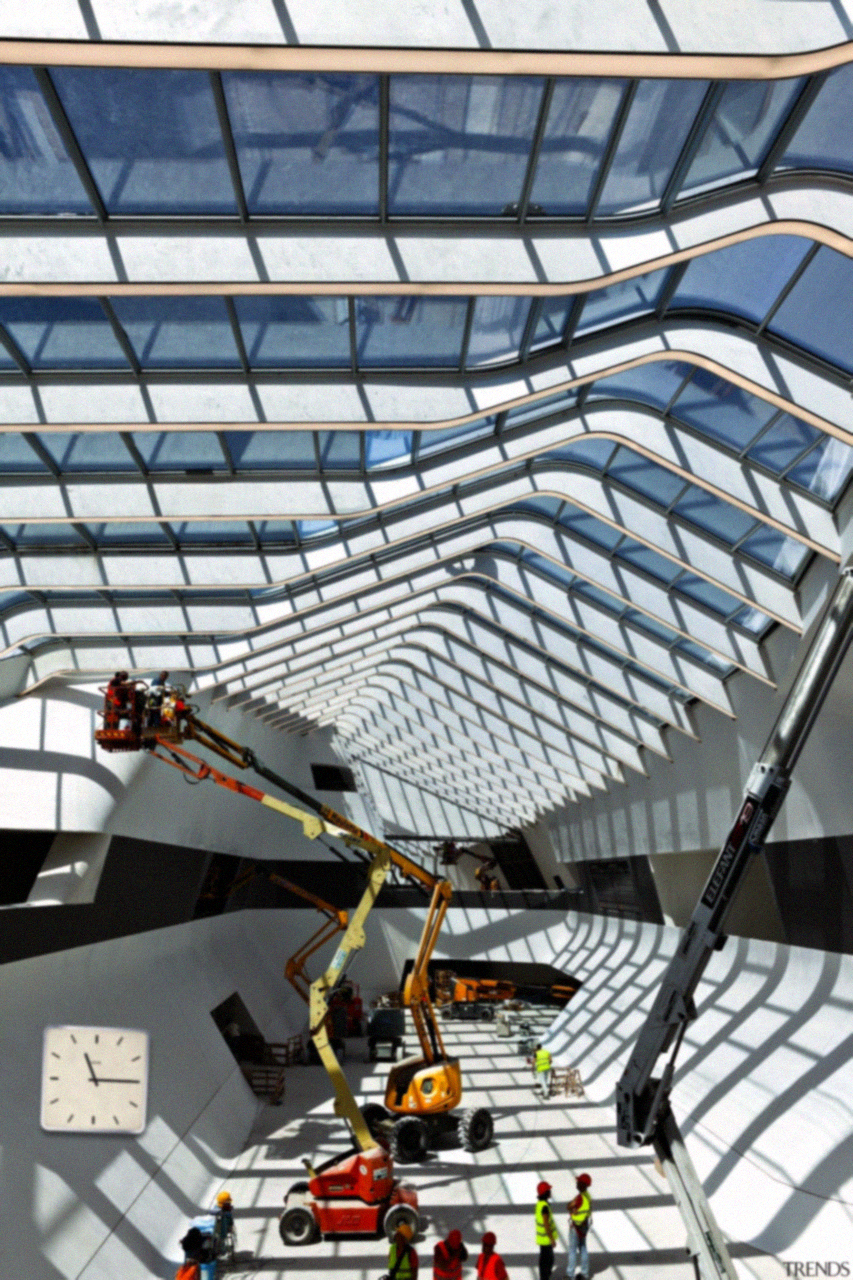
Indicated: 11 h 15 min
